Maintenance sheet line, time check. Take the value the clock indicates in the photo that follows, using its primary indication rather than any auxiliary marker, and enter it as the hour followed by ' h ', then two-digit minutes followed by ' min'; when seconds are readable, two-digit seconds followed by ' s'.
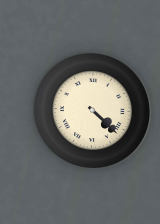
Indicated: 4 h 22 min
